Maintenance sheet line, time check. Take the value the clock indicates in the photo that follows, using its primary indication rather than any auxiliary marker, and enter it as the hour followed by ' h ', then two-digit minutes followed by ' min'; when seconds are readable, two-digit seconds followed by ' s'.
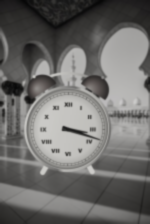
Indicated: 3 h 18 min
